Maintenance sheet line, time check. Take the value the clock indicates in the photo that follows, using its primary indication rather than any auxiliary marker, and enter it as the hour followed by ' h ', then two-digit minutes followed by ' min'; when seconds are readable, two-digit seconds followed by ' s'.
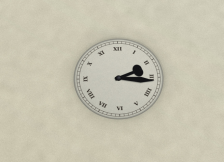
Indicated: 2 h 16 min
